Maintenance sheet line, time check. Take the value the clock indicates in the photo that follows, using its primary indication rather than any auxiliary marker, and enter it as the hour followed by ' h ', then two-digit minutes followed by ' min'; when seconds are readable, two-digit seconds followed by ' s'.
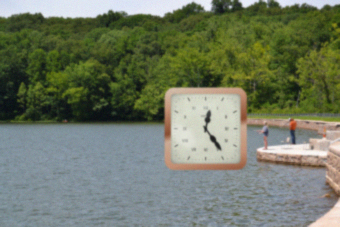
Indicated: 12 h 24 min
